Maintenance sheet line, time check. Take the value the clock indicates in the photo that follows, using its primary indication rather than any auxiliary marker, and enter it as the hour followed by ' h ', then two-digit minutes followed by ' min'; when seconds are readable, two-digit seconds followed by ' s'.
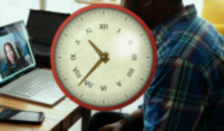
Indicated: 10 h 37 min
